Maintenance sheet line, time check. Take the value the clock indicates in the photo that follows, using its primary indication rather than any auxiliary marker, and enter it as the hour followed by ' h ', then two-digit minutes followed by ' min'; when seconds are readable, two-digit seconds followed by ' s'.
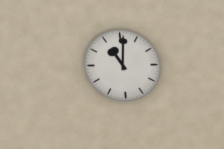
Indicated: 11 h 01 min
